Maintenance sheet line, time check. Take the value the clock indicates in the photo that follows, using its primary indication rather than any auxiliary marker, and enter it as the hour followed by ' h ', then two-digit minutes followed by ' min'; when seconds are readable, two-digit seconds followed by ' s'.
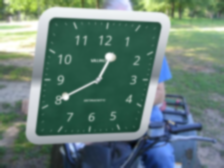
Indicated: 12 h 40 min
